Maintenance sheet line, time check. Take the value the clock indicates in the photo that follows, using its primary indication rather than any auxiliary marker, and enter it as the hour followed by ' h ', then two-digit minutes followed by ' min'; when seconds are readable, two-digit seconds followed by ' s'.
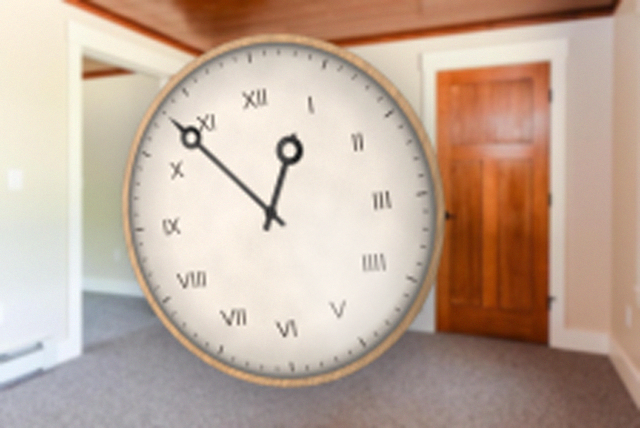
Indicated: 12 h 53 min
